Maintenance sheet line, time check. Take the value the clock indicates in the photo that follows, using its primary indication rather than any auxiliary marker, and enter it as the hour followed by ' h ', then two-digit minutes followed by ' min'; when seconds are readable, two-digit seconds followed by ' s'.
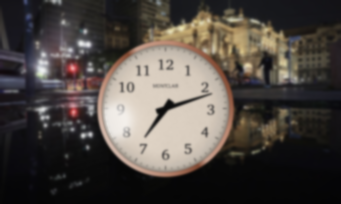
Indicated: 7 h 12 min
